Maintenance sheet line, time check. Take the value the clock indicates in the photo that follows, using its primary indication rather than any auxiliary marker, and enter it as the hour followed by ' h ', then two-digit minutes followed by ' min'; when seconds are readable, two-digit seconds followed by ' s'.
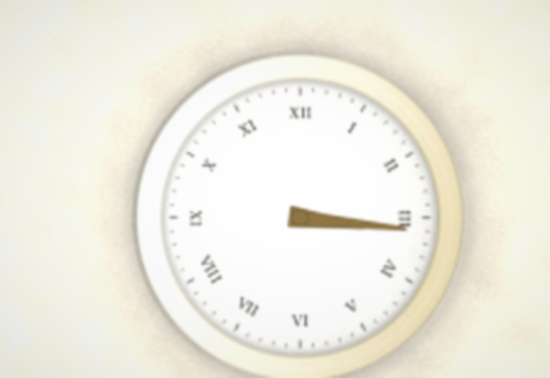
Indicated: 3 h 16 min
